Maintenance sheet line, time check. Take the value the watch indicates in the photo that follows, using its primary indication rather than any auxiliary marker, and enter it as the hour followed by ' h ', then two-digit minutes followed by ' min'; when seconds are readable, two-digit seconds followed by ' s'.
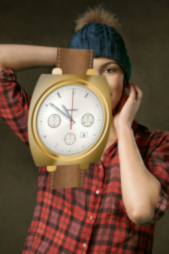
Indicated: 10 h 51 min
